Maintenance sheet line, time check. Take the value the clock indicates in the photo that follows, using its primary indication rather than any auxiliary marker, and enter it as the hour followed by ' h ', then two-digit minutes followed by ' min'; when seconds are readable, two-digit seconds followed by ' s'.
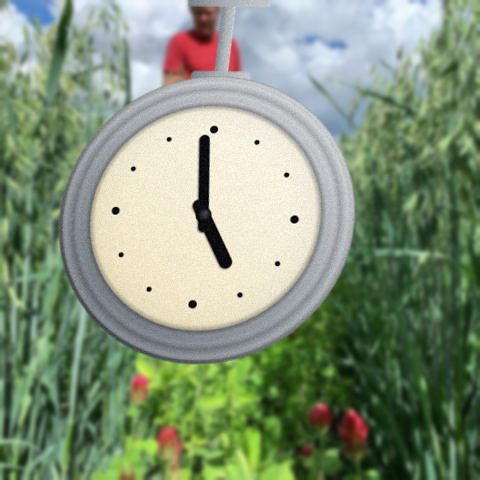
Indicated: 4 h 59 min
